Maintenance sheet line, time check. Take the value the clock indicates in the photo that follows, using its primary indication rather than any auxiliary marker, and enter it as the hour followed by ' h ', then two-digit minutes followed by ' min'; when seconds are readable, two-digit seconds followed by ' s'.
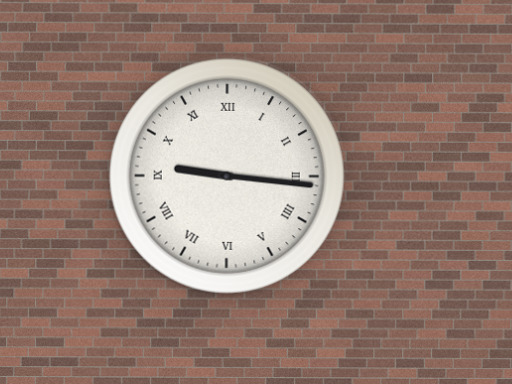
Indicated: 9 h 16 min
